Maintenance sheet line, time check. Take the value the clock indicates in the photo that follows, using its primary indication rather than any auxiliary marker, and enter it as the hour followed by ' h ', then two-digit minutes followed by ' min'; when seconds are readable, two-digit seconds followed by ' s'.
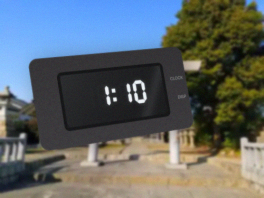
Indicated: 1 h 10 min
